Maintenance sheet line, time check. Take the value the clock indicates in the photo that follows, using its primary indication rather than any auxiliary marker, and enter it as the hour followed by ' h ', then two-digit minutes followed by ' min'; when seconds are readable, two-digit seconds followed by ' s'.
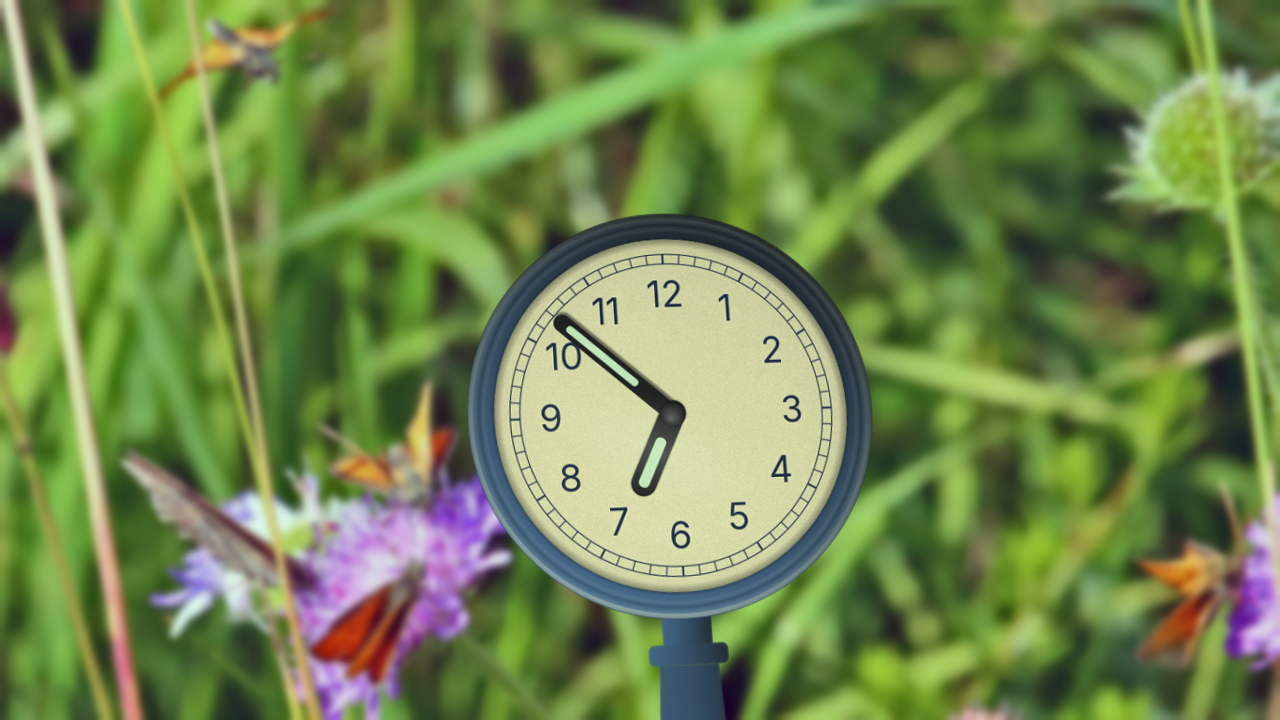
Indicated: 6 h 52 min
